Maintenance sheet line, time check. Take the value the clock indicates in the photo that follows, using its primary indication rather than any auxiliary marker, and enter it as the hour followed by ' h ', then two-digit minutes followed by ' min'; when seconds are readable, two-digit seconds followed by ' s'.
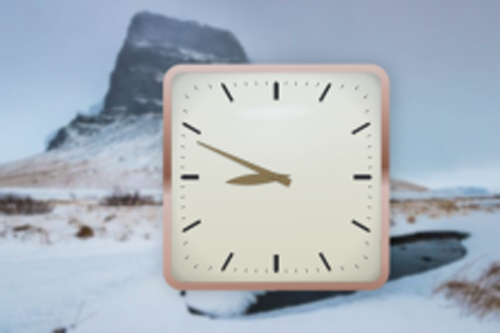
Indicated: 8 h 49 min
